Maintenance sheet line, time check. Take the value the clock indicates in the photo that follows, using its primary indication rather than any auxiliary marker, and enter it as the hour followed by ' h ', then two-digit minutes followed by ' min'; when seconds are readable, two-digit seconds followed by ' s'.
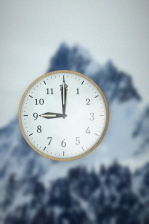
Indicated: 9 h 00 min
